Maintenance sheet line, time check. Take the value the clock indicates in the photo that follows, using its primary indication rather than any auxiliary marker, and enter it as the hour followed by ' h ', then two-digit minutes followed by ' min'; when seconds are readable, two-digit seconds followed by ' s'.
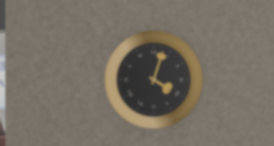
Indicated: 4 h 03 min
